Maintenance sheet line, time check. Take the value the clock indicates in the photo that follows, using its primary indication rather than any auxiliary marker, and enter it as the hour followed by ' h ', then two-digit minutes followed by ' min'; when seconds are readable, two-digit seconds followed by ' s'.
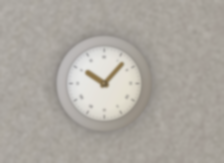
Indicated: 10 h 07 min
